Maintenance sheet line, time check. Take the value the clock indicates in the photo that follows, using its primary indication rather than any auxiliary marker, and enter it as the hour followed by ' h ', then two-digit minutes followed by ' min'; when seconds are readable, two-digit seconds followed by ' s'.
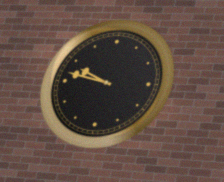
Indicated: 9 h 47 min
